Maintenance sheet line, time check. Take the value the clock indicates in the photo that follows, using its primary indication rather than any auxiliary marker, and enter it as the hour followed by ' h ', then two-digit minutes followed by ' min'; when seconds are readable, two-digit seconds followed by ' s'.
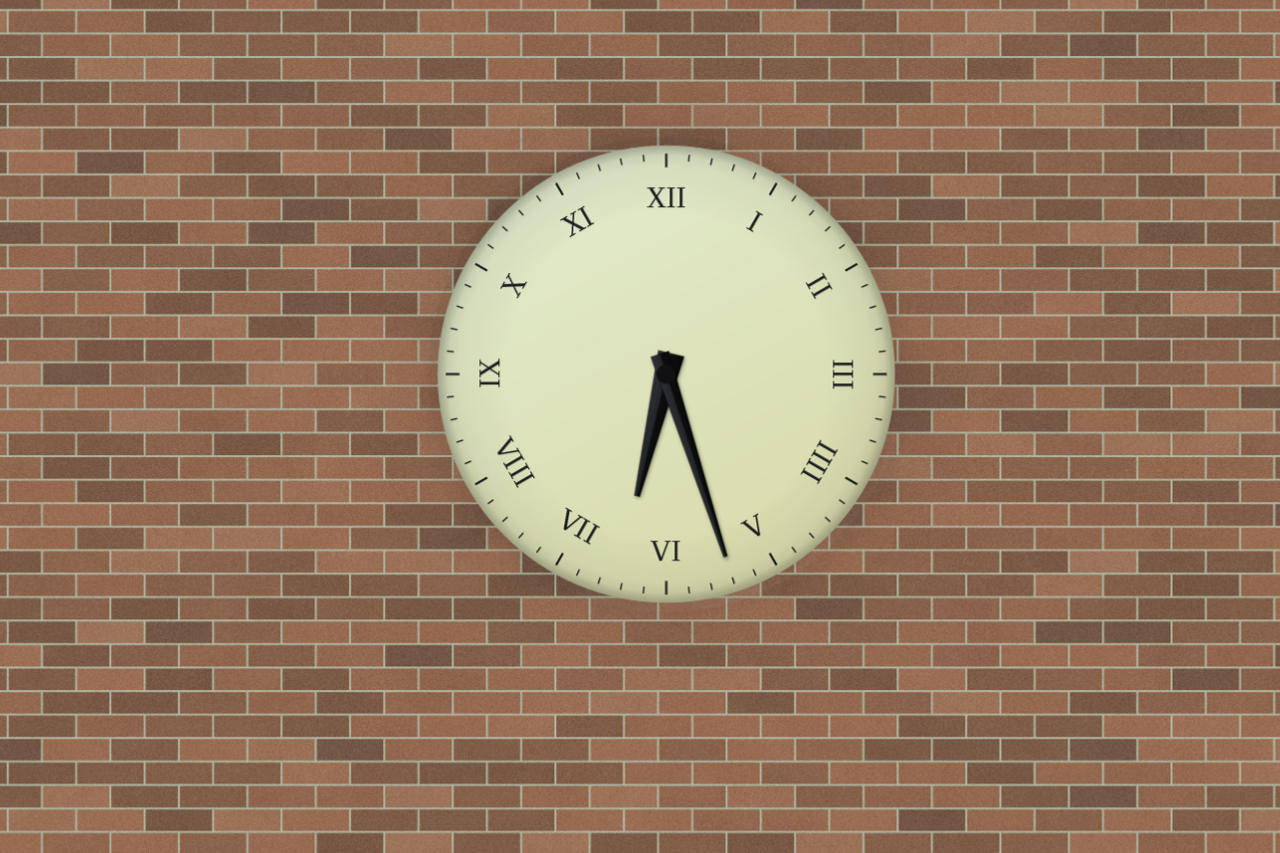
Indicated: 6 h 27 min
